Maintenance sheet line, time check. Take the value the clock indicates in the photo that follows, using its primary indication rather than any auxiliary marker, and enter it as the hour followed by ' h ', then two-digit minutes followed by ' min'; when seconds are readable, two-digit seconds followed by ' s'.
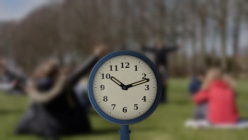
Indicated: 10 h 12 min
